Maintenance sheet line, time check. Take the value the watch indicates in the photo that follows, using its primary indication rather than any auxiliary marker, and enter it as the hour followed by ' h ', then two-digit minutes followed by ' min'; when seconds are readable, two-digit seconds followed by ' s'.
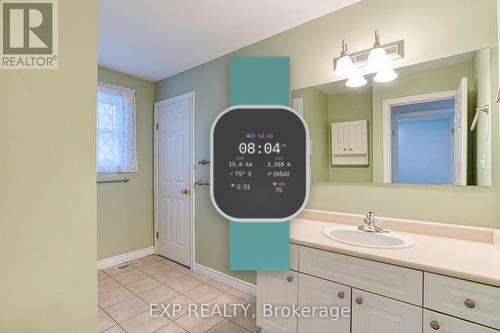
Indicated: 8 h 04 min
